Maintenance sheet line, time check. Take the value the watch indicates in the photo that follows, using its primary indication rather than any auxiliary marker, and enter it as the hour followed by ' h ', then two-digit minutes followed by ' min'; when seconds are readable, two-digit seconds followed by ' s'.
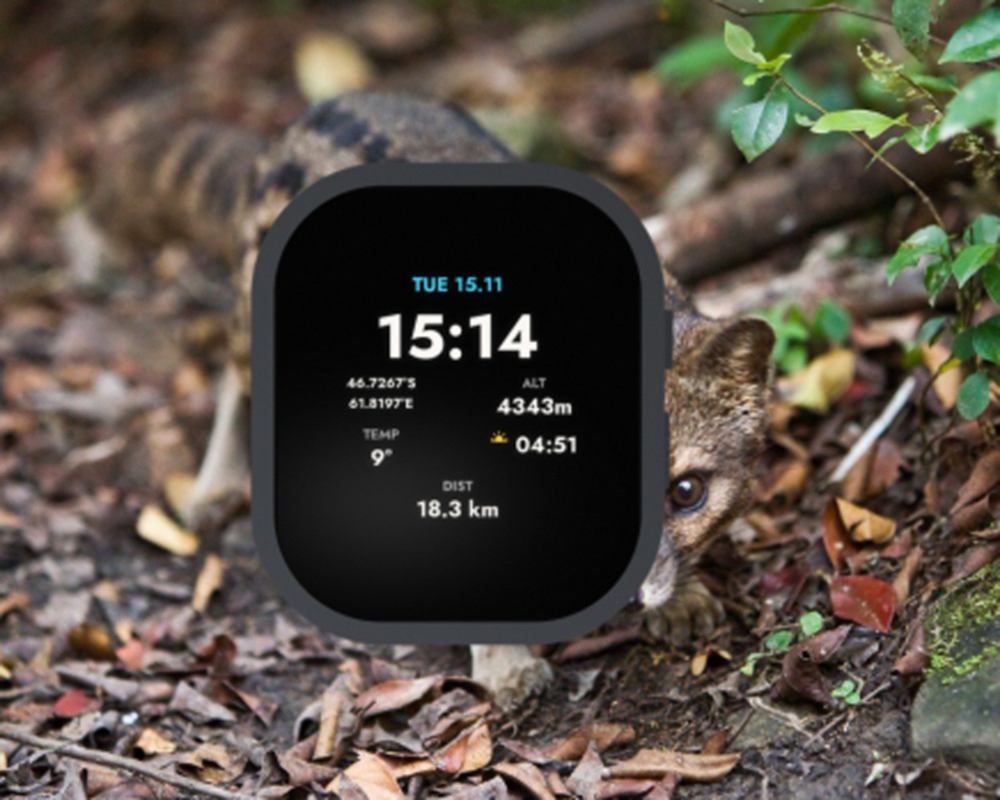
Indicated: 15 h 14 min
